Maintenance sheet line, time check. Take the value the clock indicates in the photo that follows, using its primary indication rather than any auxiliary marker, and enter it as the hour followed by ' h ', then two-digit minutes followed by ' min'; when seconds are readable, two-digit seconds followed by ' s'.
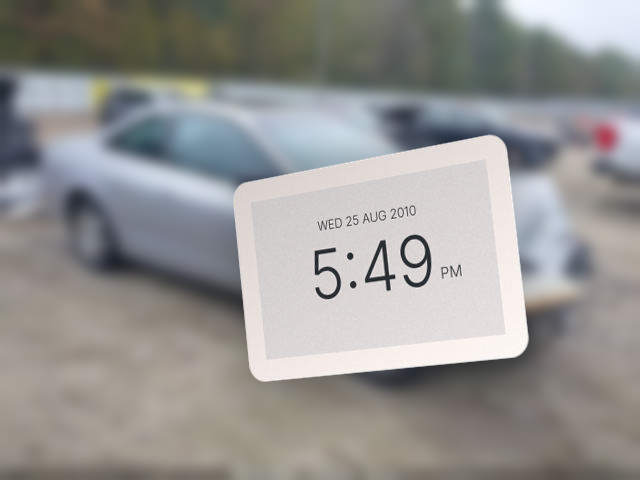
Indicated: 5 h 49 min
